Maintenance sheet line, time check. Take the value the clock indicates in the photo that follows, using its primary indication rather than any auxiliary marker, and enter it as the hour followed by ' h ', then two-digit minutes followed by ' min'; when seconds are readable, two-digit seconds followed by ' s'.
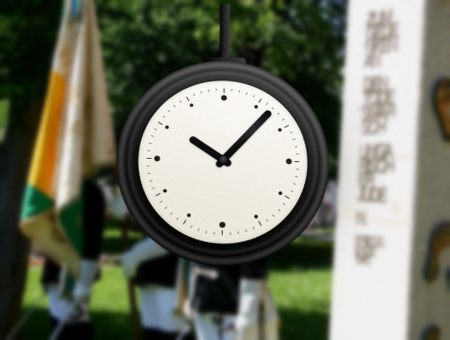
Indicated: 10 h 07 min
